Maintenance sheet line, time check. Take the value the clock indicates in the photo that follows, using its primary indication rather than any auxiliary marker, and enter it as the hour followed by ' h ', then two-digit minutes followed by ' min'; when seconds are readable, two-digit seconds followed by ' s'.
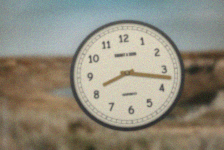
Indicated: 8 h 17 min
